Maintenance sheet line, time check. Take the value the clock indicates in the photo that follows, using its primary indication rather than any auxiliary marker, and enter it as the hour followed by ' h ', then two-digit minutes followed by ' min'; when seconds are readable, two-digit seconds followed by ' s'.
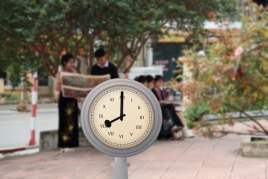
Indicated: 8 h 00 min
